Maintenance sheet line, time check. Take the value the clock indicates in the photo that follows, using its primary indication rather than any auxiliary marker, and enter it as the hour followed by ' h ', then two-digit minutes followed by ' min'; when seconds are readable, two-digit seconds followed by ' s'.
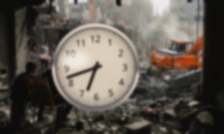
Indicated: 6 h 42 min
